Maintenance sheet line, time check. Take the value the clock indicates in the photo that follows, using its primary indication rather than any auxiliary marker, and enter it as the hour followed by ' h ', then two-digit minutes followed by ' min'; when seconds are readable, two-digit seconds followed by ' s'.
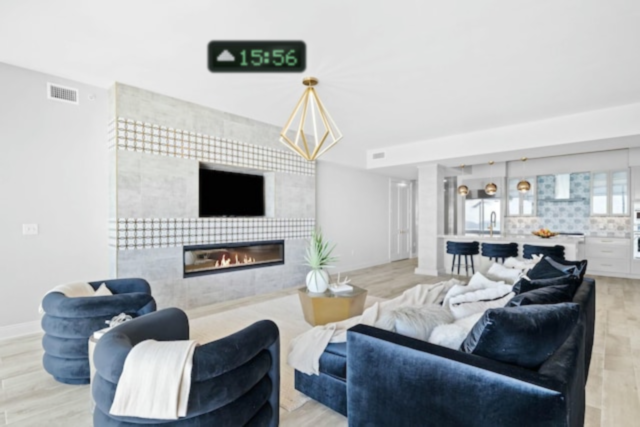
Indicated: 15 h 56 min
